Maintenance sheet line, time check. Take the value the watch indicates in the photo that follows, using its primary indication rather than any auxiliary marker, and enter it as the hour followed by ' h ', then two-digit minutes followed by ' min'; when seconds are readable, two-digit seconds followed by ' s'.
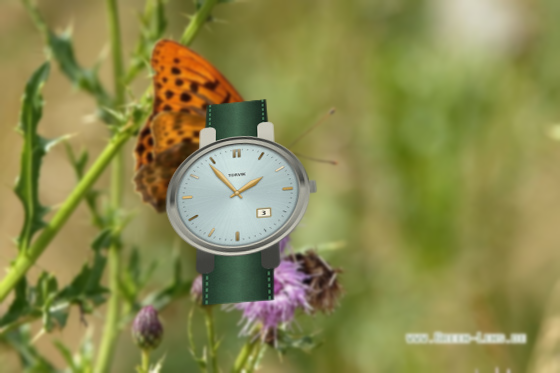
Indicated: 1 h 54 min
